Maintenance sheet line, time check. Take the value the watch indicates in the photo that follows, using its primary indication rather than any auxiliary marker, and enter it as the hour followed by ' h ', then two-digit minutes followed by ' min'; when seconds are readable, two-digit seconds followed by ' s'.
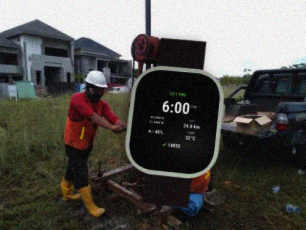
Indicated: 6 h 00 min
